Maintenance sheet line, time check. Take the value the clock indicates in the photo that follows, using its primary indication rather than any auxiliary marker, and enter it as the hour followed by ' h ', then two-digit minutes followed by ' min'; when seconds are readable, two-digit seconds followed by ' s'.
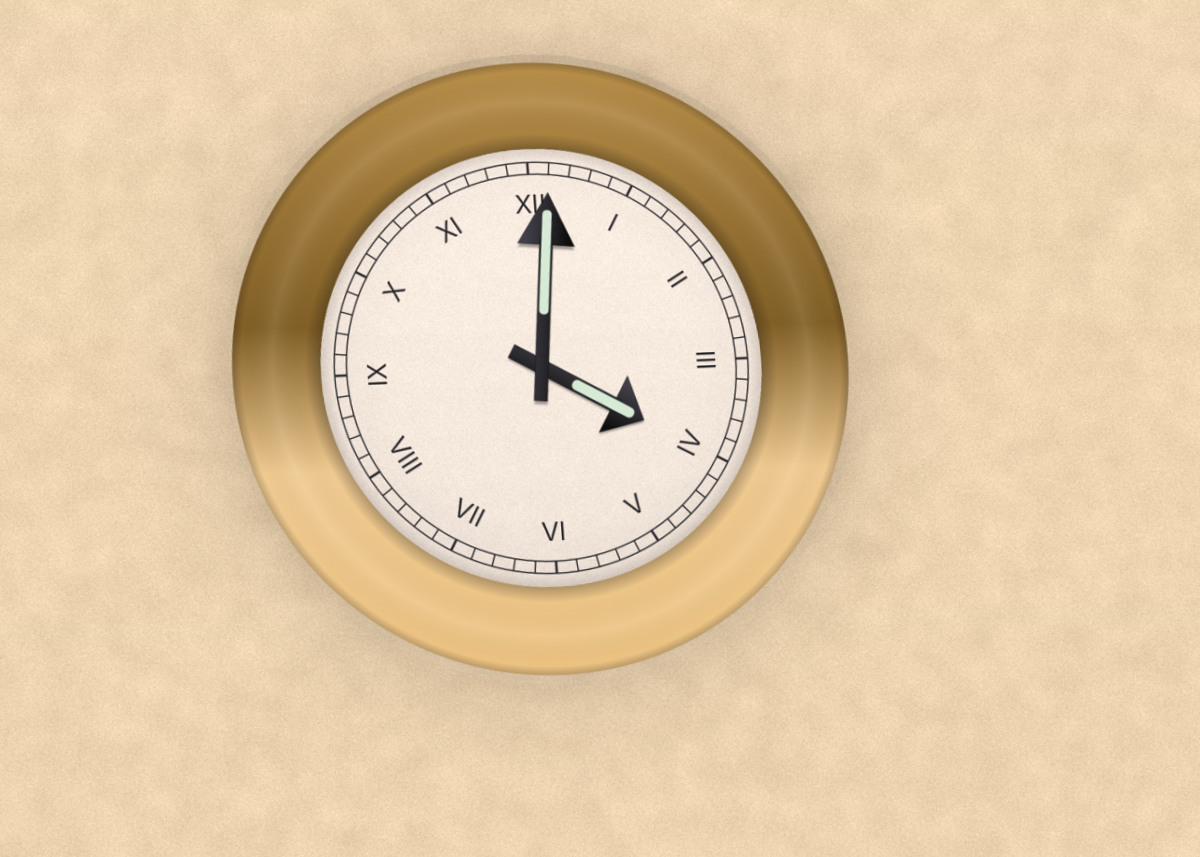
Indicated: 4 h 01 min
